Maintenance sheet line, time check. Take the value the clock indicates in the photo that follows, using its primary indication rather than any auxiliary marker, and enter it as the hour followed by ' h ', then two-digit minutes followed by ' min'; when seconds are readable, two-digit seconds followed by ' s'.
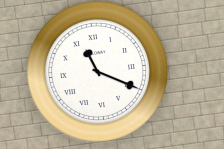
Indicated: 11 h 20 min
